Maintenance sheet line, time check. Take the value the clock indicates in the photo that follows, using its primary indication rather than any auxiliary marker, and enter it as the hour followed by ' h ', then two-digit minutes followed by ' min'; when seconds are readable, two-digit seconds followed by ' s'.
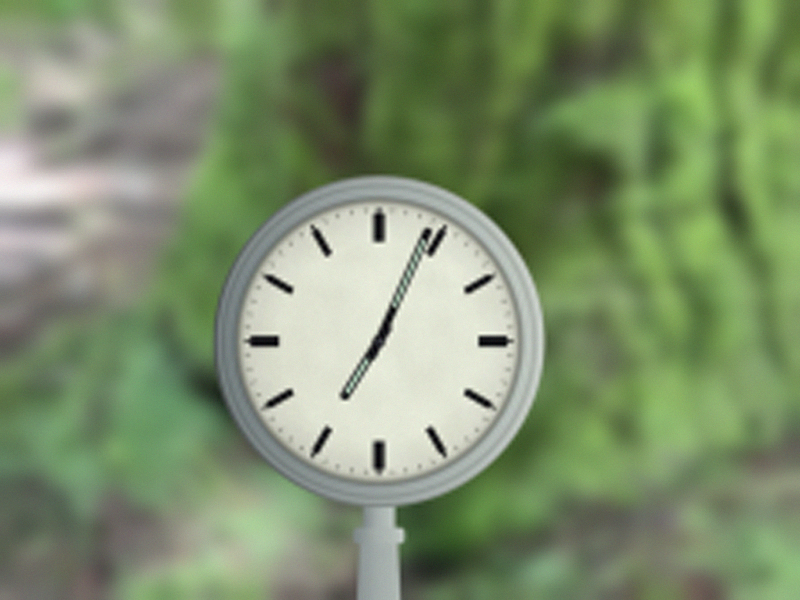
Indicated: 7 h 04 min
